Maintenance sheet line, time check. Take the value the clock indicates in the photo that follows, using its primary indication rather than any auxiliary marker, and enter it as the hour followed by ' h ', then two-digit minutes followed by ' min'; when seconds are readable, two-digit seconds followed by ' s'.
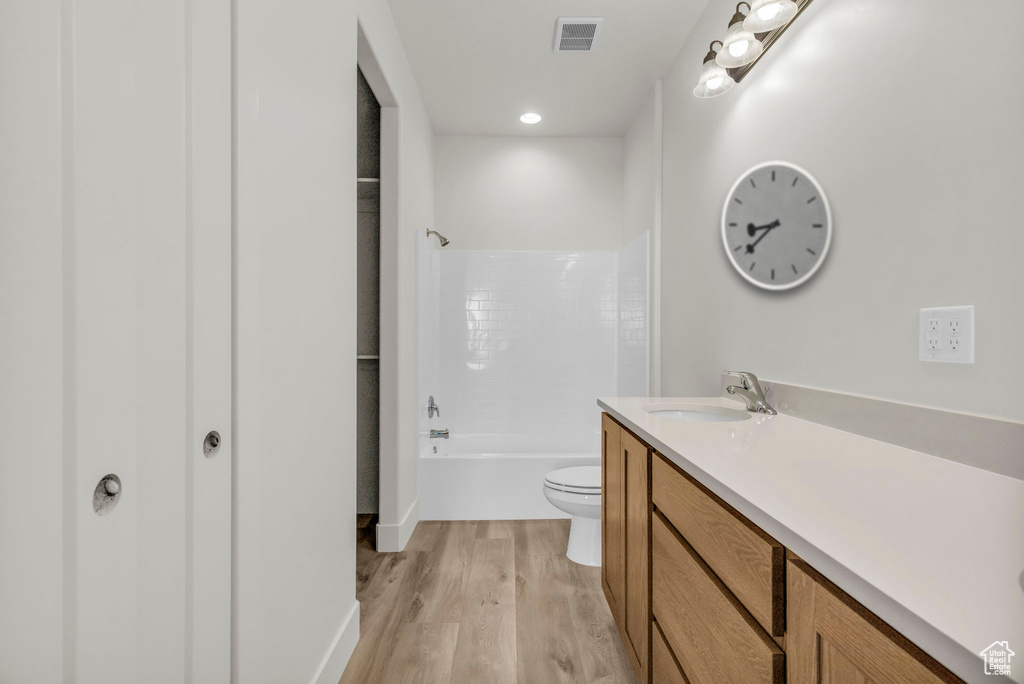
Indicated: 8 h 38 min
